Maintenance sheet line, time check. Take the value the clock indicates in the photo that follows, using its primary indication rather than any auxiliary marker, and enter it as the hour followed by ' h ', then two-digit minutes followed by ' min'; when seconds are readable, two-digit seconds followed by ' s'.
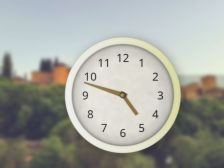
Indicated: 4 h 48 min
